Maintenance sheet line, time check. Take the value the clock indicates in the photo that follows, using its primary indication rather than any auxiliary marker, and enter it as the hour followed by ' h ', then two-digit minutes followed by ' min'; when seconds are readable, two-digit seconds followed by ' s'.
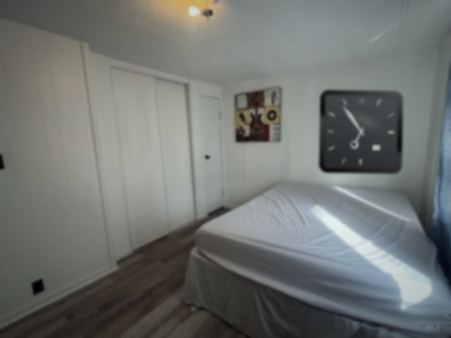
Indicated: 6 h 54 min
